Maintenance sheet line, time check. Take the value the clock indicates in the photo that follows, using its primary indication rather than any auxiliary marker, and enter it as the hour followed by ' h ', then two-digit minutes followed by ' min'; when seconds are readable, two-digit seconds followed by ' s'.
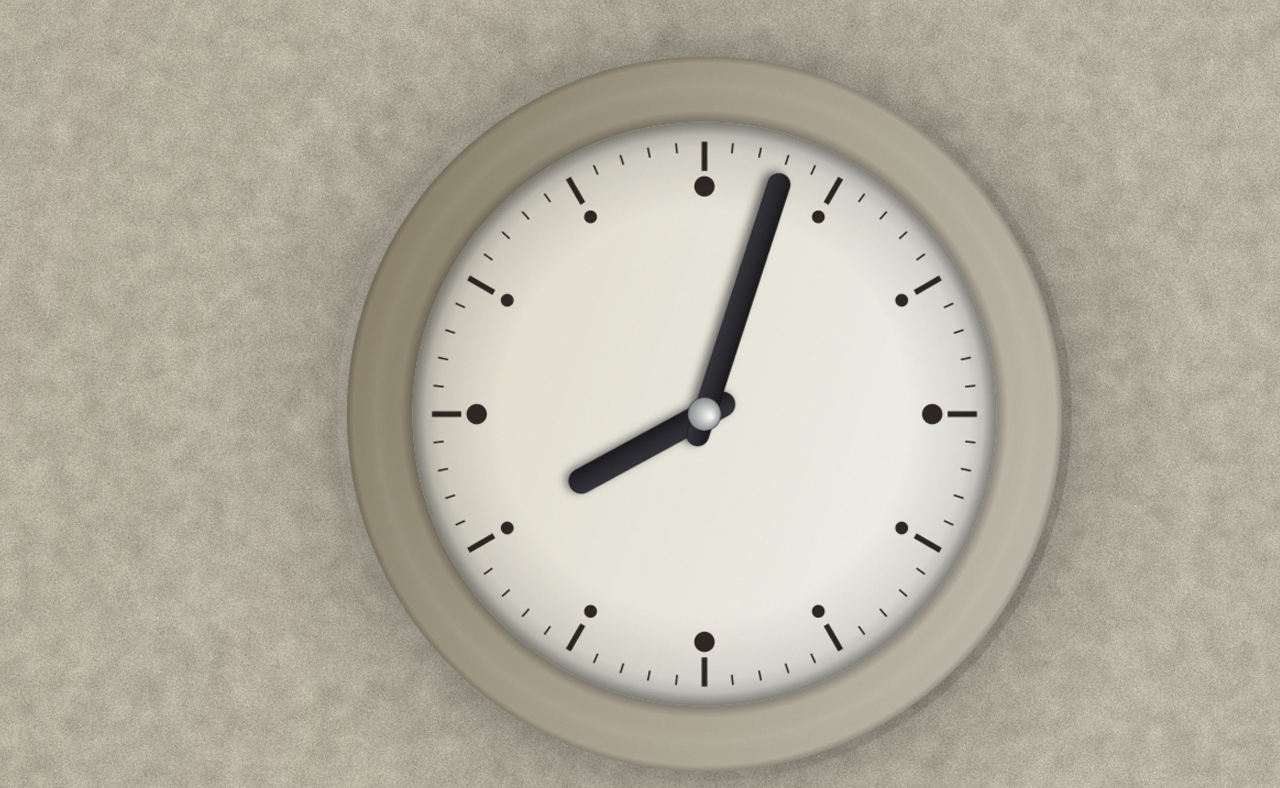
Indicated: 8 h 03 min
